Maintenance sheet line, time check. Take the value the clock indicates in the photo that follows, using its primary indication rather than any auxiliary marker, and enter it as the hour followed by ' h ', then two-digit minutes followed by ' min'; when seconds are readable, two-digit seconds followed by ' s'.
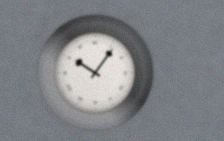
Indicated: 10 h 06 min
